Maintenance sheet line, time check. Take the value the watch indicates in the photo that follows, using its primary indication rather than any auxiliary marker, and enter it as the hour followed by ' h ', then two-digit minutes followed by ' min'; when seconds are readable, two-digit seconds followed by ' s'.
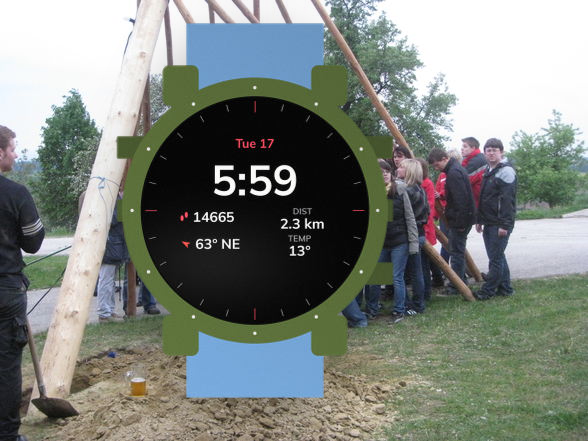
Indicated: 5 h 59 min
